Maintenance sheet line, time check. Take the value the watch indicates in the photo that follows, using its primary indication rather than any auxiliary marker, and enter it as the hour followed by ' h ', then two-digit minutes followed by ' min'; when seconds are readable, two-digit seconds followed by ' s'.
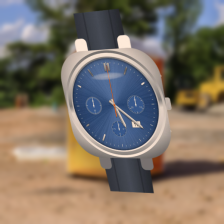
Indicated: 5 h 22 min
